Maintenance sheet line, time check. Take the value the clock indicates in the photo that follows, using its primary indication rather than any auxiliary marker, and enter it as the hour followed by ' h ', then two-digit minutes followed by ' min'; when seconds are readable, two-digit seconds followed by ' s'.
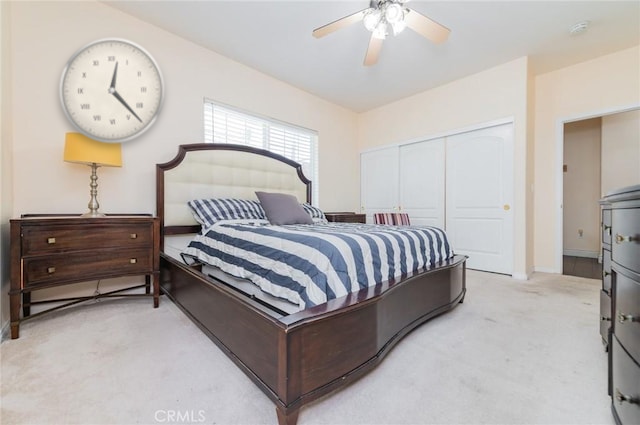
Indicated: 12 h 23 min
